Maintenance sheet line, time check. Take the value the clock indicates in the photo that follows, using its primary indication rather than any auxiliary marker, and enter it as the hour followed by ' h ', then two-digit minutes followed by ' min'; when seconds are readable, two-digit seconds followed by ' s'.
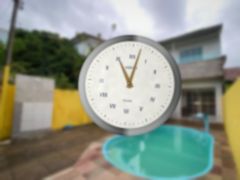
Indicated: 11 h 02 min
